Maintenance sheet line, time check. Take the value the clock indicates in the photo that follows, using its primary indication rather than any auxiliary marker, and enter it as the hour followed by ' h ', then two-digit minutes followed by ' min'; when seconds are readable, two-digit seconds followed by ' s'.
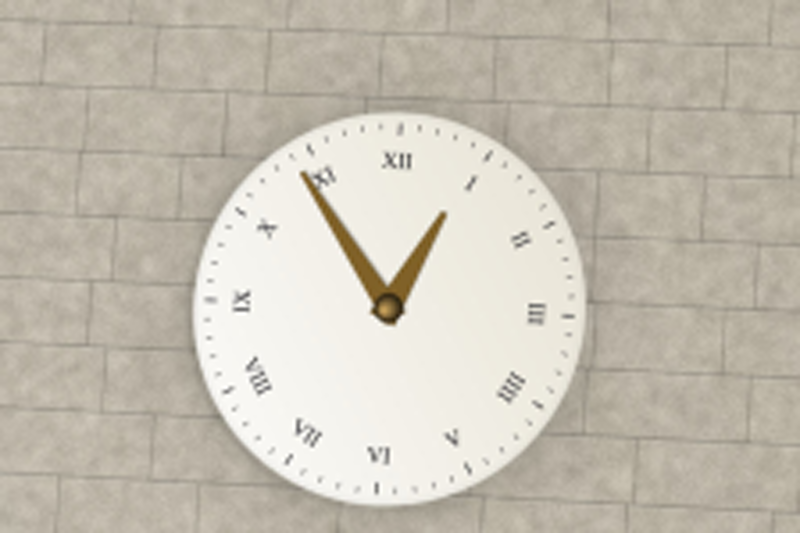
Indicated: 12 h 54 min
